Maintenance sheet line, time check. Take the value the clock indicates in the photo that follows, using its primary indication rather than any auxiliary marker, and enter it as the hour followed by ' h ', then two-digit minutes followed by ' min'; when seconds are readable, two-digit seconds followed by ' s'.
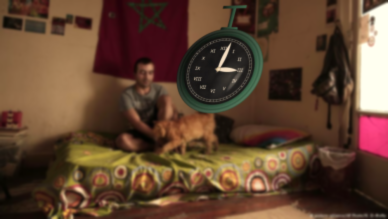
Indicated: 3 h 02 min
